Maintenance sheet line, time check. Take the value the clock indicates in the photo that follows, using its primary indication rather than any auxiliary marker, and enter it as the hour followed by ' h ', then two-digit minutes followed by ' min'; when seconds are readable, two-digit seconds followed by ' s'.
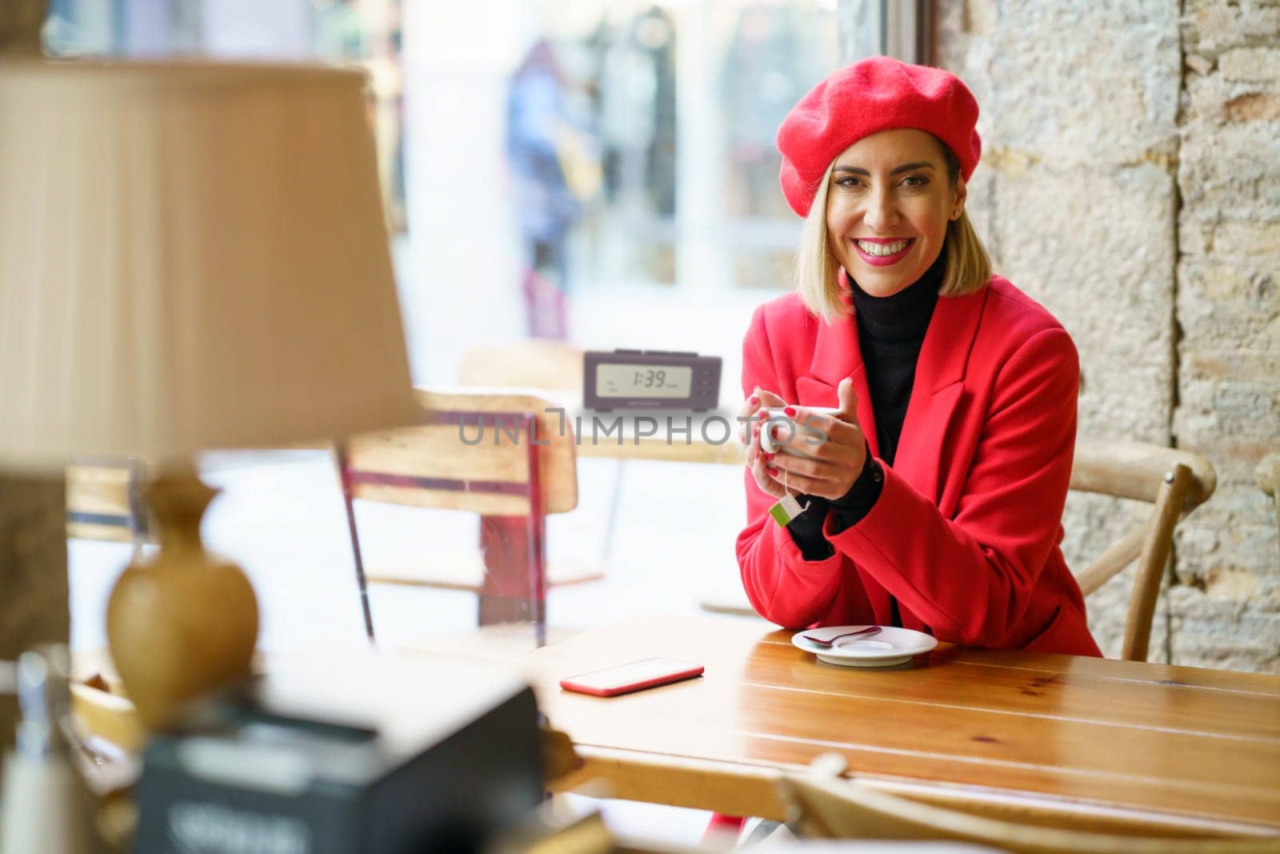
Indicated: 1 h 39 min
